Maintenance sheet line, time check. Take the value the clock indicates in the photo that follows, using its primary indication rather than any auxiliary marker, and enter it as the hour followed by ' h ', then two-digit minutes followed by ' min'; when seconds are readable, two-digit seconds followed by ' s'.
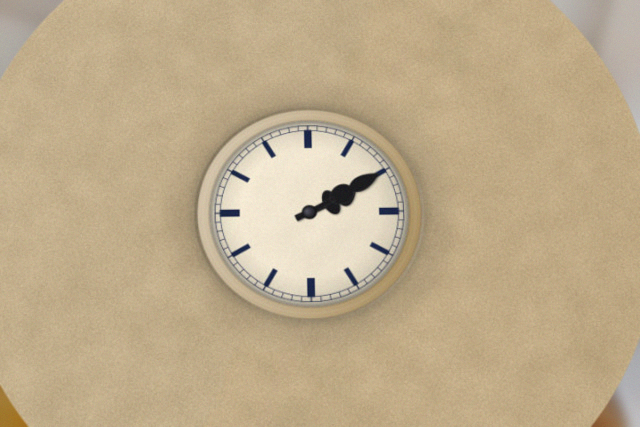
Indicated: 2 h 10 min
